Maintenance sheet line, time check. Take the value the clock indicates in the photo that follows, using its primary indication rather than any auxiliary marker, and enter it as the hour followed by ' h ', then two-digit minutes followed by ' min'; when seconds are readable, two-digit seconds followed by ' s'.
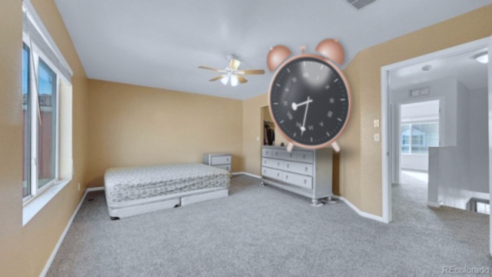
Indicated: 8 h 33 min
